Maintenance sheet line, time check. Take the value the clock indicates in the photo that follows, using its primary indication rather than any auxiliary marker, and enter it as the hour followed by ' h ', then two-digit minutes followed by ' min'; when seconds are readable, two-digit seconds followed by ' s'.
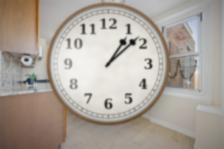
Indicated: 1 h 08 min
